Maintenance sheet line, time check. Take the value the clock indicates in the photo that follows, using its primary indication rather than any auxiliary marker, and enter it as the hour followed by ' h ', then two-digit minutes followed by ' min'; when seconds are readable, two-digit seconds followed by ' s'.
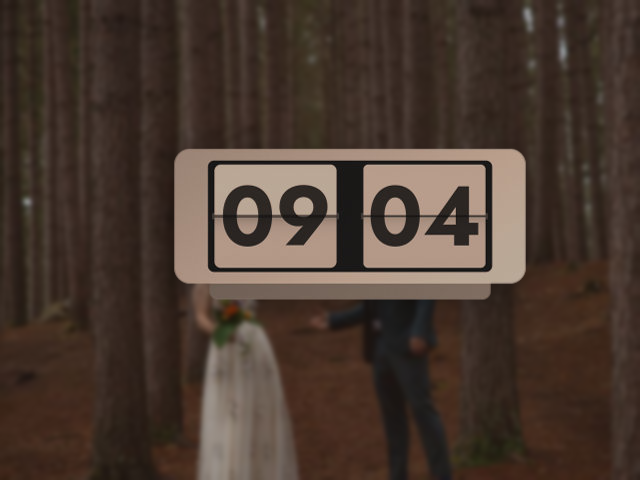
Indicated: 9 h 04 min
